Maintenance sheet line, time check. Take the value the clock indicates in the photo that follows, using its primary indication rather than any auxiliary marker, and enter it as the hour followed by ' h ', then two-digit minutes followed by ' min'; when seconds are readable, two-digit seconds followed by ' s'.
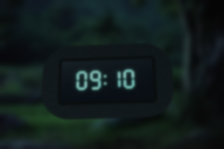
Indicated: 9 h 10 min
